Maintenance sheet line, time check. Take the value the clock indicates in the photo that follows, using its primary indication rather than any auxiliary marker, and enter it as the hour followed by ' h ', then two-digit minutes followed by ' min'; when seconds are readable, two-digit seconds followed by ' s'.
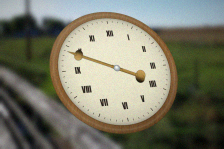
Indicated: 3 h 49 min
